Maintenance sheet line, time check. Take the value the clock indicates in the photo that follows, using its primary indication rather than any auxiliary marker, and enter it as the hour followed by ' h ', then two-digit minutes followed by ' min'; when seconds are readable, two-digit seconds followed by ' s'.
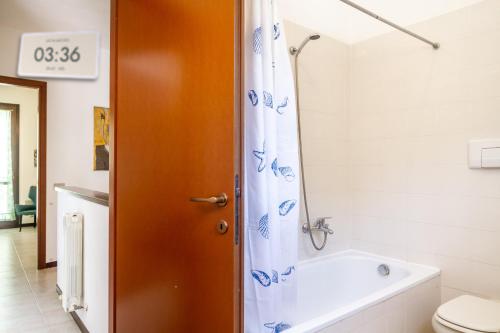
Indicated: 3 h 36 min
